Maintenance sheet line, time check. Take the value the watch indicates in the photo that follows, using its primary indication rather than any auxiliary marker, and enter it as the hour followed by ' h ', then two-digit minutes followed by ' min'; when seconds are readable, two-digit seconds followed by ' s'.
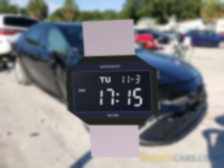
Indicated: 17 h 15 min
